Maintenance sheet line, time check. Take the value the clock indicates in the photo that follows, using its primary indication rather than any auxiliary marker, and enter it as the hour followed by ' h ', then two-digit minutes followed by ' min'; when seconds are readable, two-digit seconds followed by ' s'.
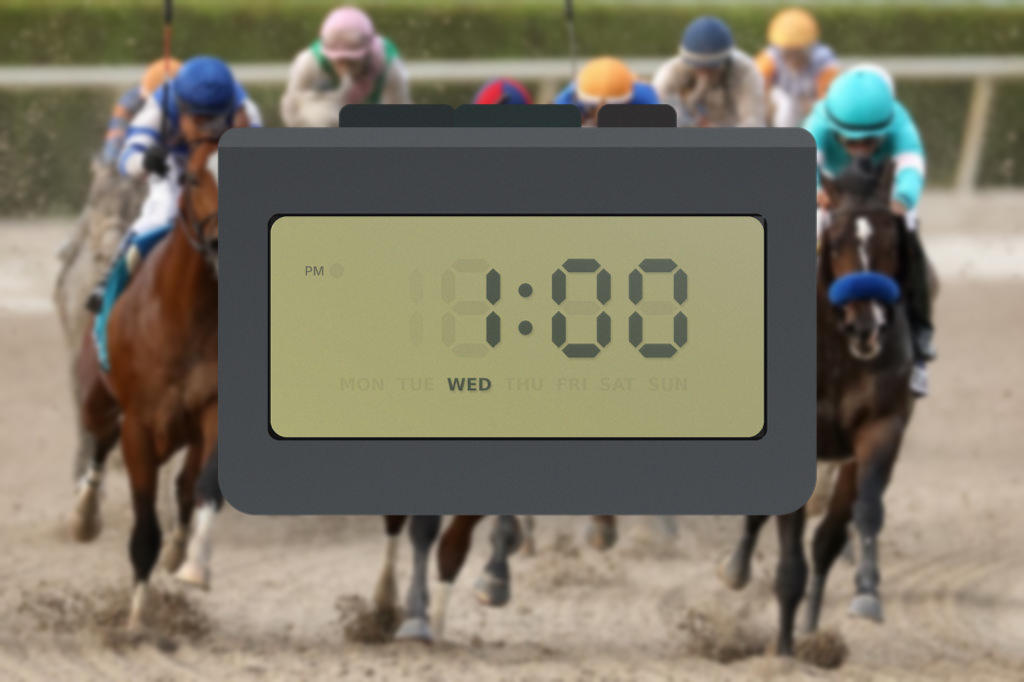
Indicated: 1 h 00 min
